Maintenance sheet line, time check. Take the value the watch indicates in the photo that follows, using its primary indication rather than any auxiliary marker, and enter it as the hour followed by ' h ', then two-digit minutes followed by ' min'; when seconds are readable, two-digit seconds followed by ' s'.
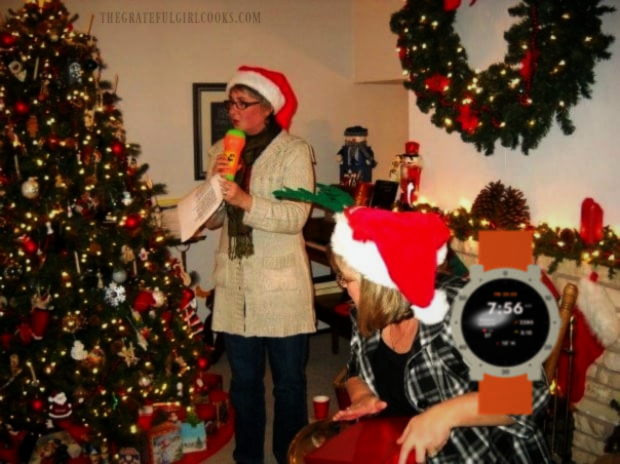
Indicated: 7 h 56 min
